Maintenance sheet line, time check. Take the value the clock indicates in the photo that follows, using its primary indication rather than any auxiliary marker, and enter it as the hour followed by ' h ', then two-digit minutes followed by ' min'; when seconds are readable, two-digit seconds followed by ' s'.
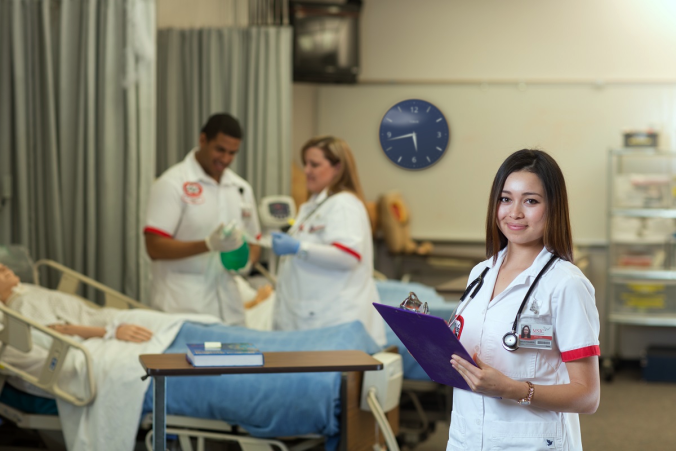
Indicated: 5 h 43 min
